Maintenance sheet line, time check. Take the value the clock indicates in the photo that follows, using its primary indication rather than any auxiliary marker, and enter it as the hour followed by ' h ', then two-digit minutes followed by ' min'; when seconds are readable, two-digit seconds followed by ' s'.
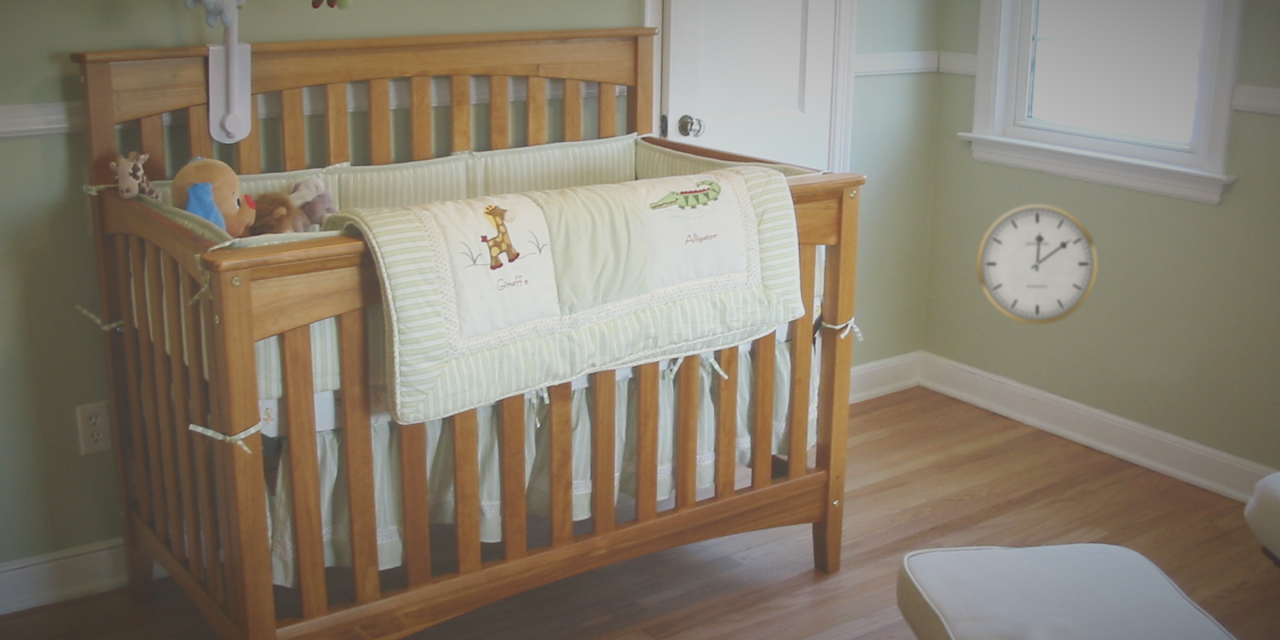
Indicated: 12 h 09 min
